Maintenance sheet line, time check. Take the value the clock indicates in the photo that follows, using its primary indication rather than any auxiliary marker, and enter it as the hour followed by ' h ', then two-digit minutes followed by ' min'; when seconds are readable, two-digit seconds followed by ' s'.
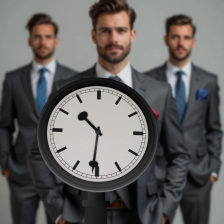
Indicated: 10 h 31 min
